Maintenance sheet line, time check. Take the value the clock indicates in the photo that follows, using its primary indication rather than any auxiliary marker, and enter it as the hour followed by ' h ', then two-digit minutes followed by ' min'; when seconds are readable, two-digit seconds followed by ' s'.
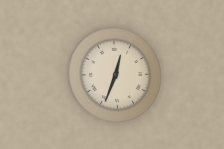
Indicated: 12 h 34 min
